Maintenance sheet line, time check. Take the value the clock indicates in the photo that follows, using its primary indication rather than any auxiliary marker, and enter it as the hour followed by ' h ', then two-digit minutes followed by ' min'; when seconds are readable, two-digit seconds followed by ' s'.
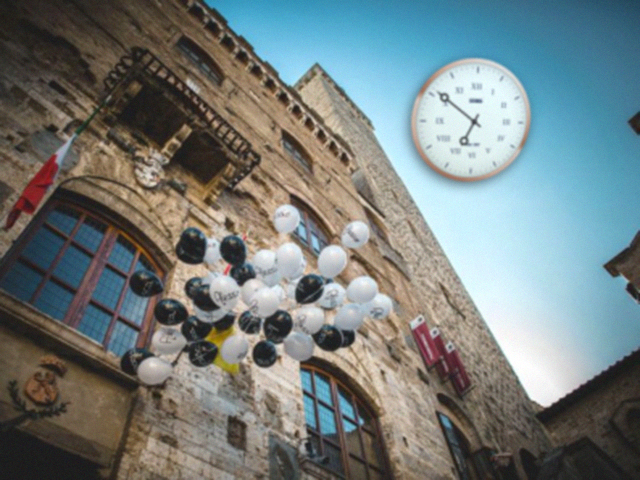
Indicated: 6 h 51 min
